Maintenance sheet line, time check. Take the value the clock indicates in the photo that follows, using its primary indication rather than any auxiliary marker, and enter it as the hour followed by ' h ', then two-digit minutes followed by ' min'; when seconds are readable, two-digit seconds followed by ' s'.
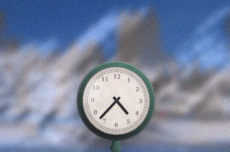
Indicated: 4 h 37 min
